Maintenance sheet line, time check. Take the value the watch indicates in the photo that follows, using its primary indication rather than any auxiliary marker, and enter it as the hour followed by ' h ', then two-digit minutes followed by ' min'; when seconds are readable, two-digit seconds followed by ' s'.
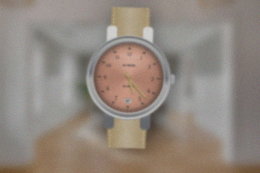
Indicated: 5 h 23 min
